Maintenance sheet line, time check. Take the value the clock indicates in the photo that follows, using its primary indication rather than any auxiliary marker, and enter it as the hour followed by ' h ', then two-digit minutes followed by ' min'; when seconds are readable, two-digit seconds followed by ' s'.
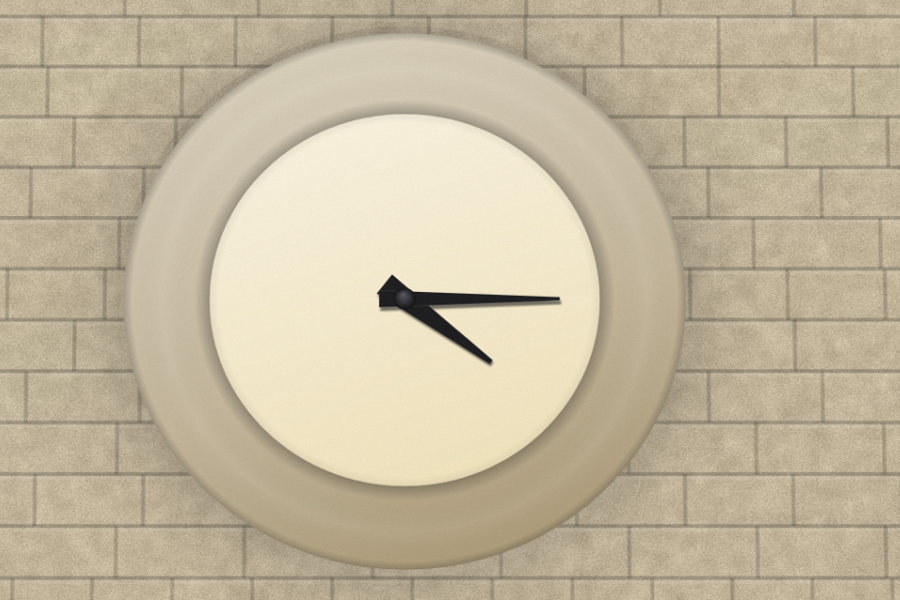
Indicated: 4 h 15 min
